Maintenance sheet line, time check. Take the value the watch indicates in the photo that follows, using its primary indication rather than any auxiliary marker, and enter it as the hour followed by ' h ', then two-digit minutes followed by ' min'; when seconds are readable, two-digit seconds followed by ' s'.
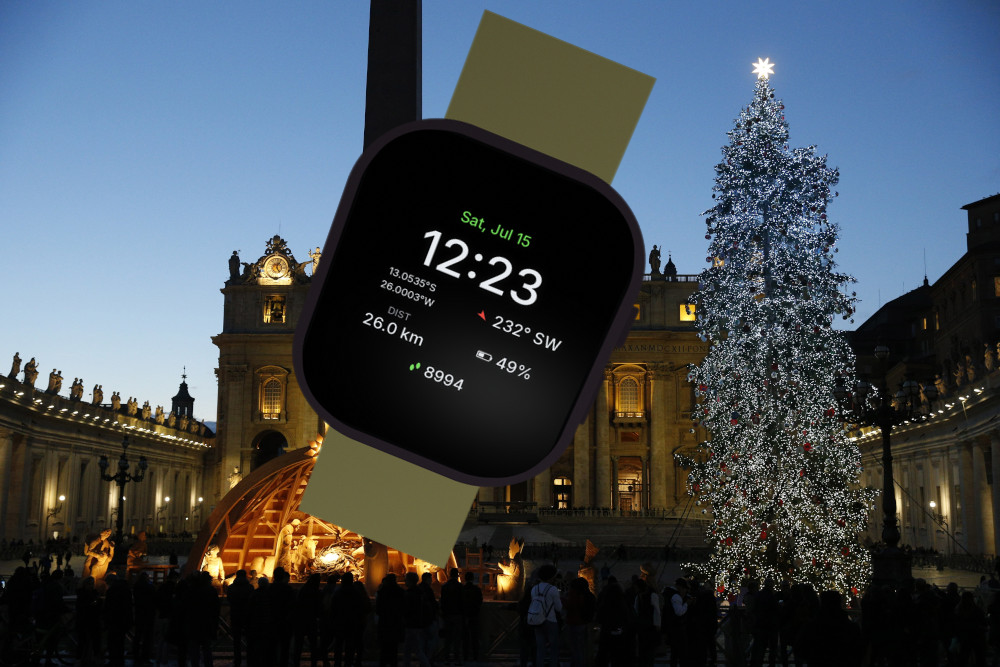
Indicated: 12 h 23 min
